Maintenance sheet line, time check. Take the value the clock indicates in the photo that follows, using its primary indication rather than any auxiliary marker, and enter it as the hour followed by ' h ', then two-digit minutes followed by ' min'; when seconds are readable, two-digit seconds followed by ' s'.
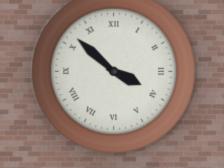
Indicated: 3 h 52 min
